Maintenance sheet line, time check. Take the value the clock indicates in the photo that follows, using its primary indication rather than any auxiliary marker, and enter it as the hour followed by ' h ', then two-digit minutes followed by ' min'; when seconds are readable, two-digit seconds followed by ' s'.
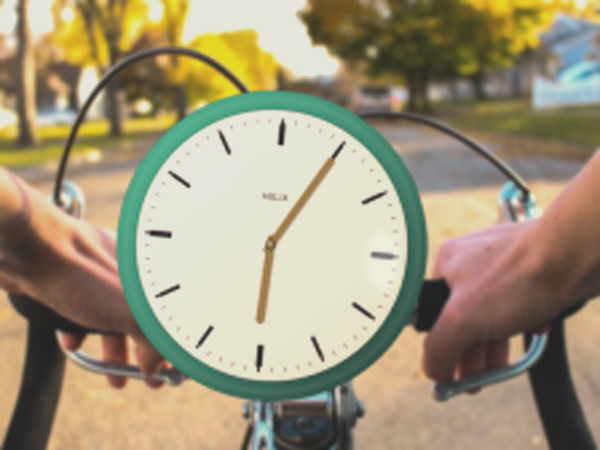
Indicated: 6 h 05 min
